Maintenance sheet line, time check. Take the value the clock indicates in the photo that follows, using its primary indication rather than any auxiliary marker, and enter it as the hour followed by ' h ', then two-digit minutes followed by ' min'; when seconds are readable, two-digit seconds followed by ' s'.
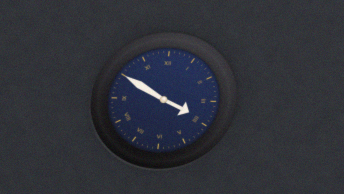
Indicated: 3 h 50 min
